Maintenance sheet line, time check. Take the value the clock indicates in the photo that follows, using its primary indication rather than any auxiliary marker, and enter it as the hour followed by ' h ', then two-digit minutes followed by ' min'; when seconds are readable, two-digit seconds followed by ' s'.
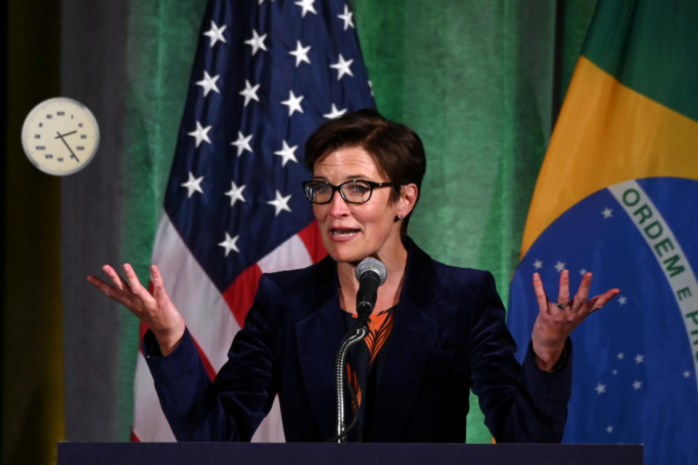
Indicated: 2 h 24 min
